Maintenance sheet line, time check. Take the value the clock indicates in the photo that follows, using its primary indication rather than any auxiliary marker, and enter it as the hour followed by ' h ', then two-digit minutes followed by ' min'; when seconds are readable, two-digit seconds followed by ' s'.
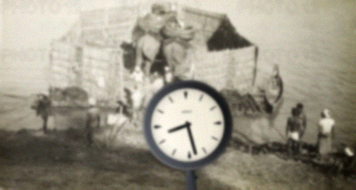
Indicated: 8 h 28 min
